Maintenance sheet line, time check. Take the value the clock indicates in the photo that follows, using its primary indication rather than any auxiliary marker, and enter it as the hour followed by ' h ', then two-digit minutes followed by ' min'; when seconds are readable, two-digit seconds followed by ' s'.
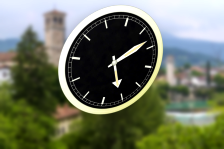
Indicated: 5 h 08 min
